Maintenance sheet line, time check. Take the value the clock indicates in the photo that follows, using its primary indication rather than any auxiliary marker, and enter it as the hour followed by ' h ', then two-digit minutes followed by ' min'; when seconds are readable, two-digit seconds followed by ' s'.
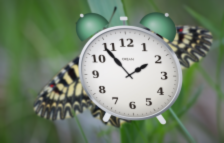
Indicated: 1 h 54 min
